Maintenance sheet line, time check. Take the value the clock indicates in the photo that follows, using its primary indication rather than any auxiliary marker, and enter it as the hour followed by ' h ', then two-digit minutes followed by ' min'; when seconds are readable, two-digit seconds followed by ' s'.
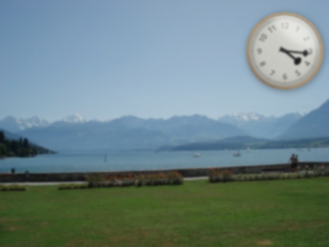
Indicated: 4 h 16 min
